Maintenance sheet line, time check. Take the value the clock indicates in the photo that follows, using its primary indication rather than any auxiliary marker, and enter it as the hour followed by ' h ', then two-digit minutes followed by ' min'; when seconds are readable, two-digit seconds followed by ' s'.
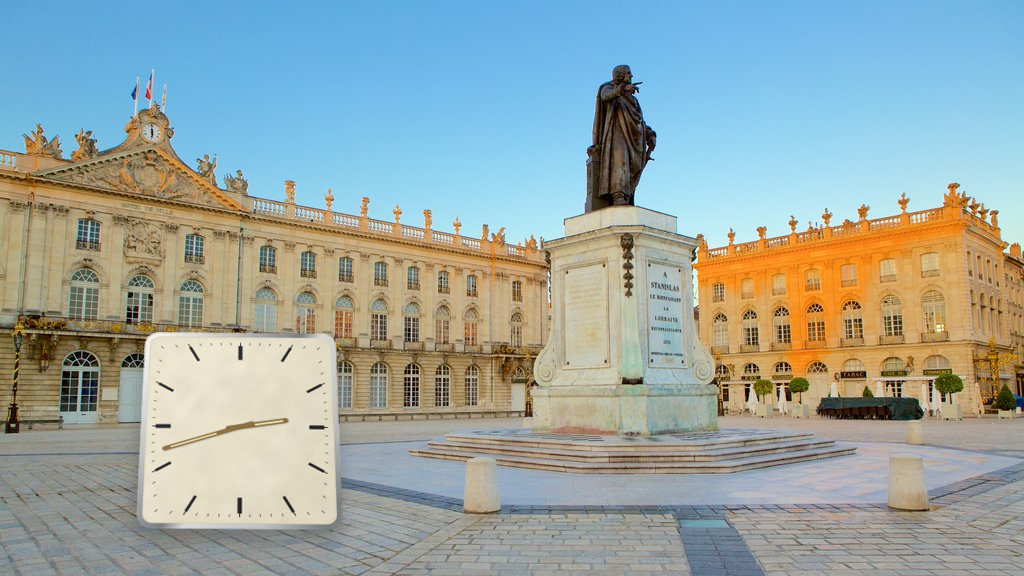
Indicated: 2 h 42 min
